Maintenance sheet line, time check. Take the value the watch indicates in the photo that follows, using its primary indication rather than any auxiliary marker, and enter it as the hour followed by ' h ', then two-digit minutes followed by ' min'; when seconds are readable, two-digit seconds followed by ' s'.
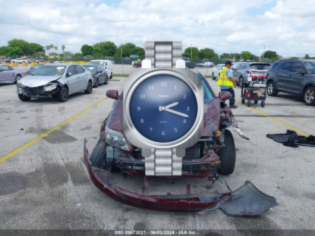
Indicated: 2 h 18 min
